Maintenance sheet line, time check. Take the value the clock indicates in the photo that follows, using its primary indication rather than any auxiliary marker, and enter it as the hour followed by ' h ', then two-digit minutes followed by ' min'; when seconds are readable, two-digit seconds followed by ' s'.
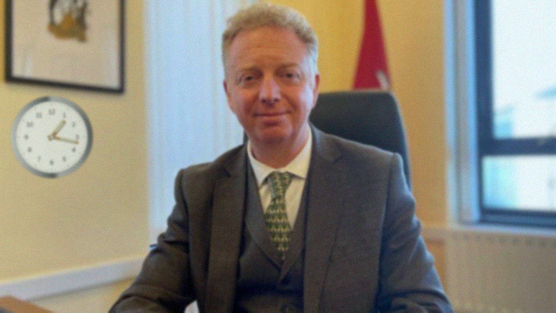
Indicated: 1 h 17 min
